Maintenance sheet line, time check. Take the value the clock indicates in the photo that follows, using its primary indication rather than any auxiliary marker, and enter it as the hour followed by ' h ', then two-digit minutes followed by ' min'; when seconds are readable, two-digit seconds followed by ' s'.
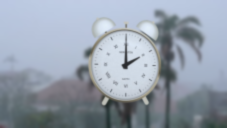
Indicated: 2 h 00 min
